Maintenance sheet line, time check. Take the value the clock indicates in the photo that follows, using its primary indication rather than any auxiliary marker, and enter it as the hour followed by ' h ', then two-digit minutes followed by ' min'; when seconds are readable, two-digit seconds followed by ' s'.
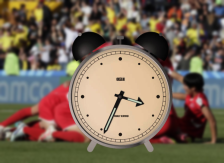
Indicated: 3 h 34 min
